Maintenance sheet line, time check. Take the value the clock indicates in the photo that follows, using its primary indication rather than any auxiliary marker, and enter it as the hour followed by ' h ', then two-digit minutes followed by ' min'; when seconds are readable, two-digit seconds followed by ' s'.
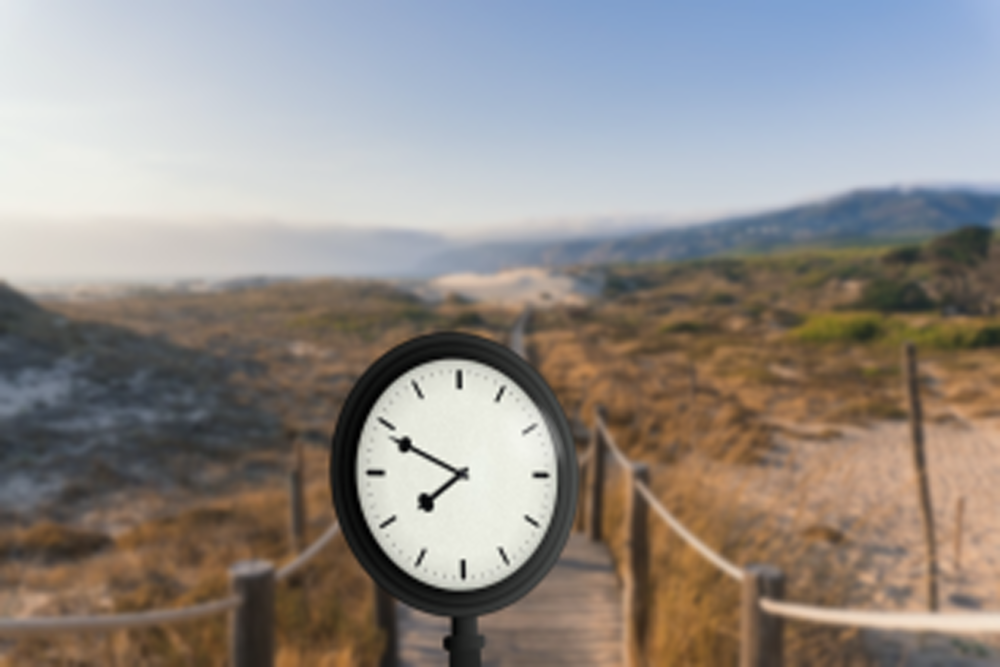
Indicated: 7 h 49 min
